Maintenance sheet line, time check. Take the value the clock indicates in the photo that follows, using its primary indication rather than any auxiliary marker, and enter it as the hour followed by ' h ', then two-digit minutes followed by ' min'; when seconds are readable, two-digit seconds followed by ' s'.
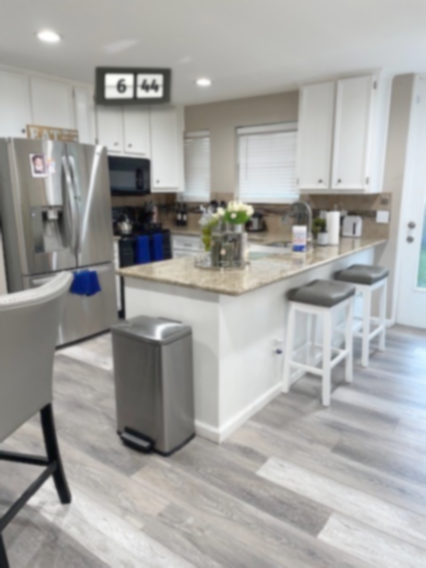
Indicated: 6 h 44 min
